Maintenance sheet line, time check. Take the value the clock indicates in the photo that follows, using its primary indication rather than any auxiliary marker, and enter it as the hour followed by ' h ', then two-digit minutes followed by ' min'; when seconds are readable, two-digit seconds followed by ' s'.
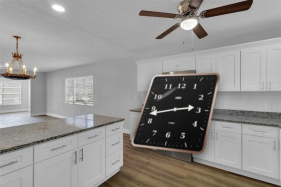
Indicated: 2 h 43 min
